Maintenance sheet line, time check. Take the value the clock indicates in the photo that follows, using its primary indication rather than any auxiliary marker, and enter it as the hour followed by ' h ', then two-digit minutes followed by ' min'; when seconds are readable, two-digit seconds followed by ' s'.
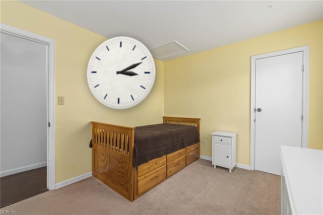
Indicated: 3 h 11 min
